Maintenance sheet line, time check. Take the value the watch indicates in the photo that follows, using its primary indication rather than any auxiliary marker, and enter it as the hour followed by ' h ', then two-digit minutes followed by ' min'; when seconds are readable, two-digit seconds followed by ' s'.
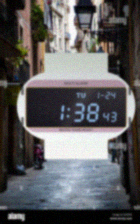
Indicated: 1 h 38 min
